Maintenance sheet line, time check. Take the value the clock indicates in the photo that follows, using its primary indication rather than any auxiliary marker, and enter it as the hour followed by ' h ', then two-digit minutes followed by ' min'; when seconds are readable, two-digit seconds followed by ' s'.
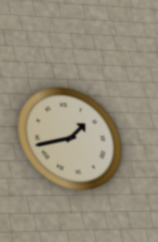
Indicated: 1 h 43 min
